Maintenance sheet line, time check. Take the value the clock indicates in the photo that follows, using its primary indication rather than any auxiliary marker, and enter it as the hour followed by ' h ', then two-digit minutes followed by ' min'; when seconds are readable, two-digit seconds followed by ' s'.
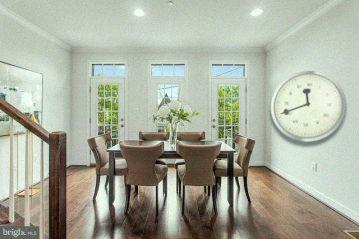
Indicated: 11 h 41 min
